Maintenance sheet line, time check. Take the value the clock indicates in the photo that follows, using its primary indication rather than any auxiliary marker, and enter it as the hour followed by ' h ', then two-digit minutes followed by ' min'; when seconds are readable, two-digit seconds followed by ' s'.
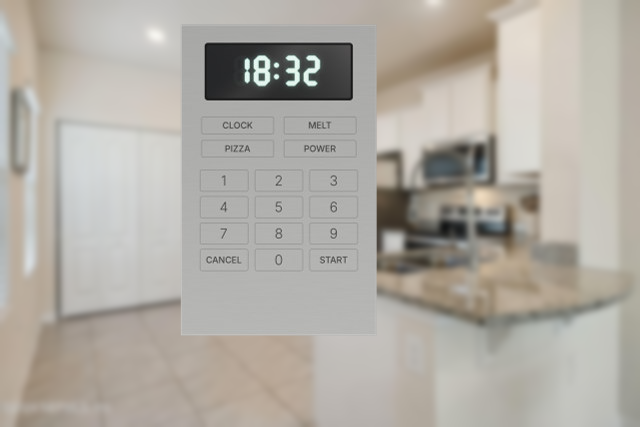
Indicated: 18 h 32 min
